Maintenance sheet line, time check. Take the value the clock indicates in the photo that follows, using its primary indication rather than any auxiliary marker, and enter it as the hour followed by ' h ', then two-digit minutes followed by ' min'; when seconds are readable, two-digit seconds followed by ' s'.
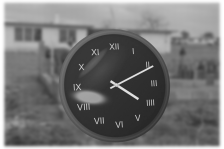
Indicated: 4 h 11 min
